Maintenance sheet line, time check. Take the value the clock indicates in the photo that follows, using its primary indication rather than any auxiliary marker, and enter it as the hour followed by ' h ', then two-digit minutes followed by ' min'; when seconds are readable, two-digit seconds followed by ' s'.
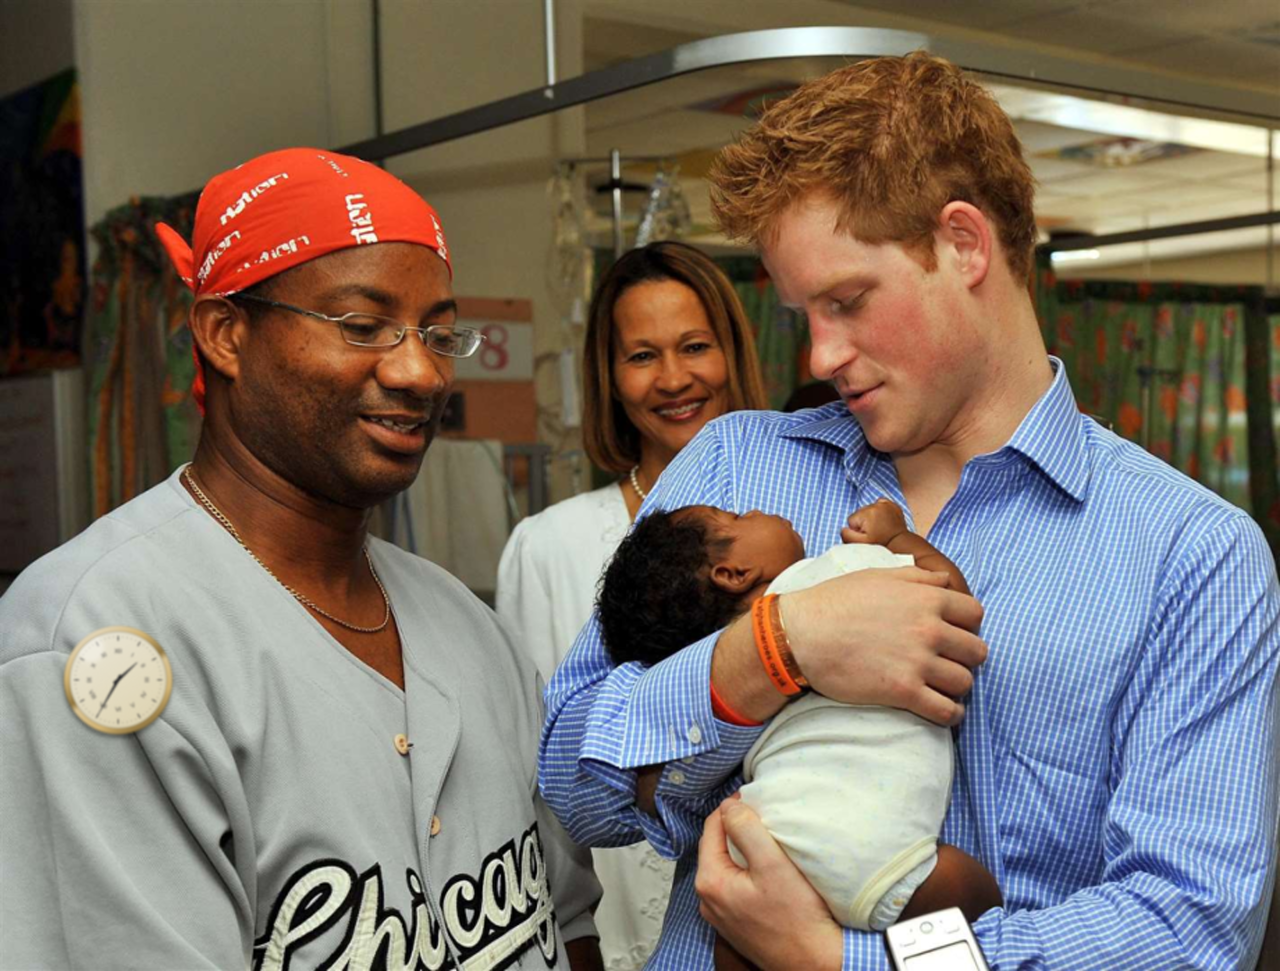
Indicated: 1 h 35 min
